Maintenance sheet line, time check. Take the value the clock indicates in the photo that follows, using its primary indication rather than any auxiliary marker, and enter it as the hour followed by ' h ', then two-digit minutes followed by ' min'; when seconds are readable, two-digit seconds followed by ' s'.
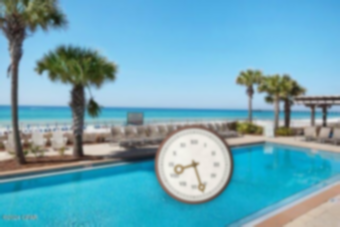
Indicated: 8 h 27 min
